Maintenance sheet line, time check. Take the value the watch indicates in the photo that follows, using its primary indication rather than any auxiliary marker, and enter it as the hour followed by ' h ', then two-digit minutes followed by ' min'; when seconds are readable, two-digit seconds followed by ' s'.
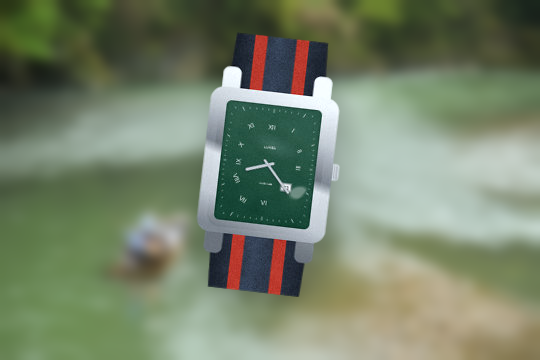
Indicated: 8 h 23 min
